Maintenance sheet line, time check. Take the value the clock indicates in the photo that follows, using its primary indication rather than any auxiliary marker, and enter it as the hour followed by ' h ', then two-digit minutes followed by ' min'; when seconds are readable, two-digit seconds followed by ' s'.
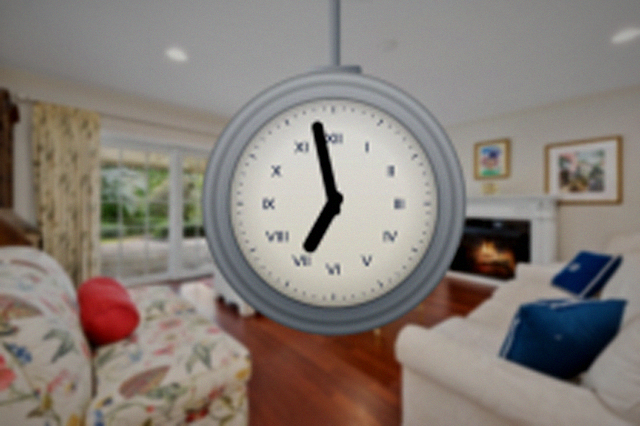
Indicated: 6 h 58 min
